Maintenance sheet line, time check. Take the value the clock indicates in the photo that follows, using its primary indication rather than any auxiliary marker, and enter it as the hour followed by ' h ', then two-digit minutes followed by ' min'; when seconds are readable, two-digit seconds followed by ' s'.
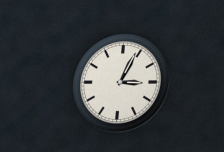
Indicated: 3 h 04 min
